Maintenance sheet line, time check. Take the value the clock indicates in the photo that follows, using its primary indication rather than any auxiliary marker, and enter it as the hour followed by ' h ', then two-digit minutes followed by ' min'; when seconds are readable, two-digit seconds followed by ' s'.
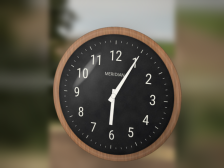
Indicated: 6 h 05 min
